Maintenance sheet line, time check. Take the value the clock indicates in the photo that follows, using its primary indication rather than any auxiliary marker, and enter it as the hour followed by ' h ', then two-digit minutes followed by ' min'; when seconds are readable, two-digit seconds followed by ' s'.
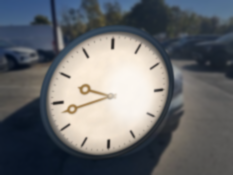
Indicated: 9 h 43 min
